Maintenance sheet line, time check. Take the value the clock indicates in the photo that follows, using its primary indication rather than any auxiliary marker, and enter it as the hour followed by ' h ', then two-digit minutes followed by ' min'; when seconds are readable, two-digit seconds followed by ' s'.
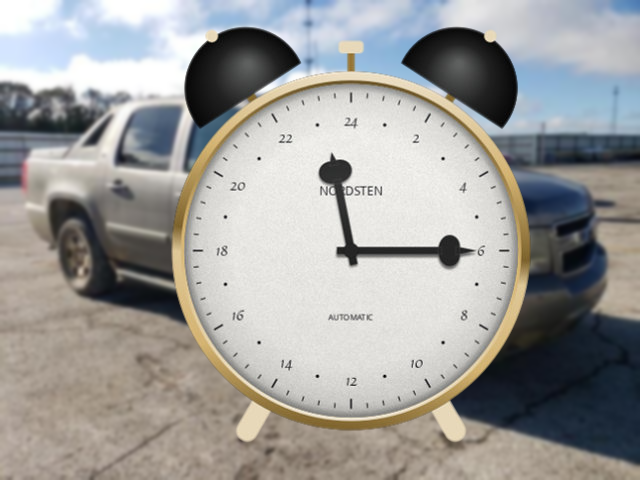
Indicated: 23 h 15 min
